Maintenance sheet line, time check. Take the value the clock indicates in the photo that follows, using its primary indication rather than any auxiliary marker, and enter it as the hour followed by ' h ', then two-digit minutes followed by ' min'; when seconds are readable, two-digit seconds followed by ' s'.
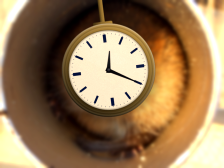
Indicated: 12 h 20 min
